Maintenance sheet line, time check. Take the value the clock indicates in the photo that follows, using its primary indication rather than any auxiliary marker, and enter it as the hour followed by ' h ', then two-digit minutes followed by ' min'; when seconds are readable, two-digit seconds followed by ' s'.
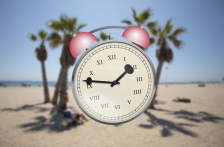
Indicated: 1 h 47 min
